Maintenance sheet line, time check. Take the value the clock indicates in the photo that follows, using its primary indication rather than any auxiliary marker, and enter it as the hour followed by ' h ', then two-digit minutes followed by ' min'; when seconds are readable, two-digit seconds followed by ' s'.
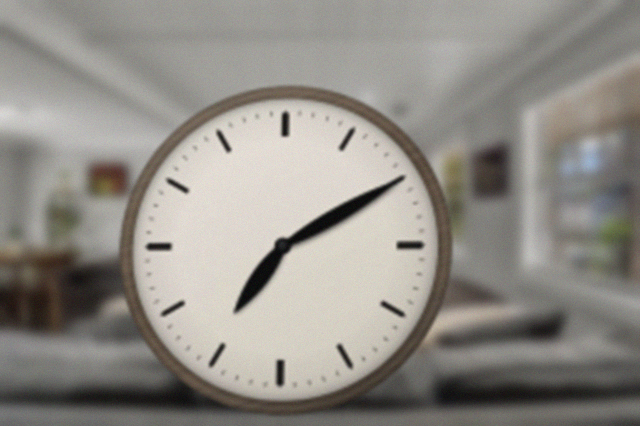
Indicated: 7 h 10 min
